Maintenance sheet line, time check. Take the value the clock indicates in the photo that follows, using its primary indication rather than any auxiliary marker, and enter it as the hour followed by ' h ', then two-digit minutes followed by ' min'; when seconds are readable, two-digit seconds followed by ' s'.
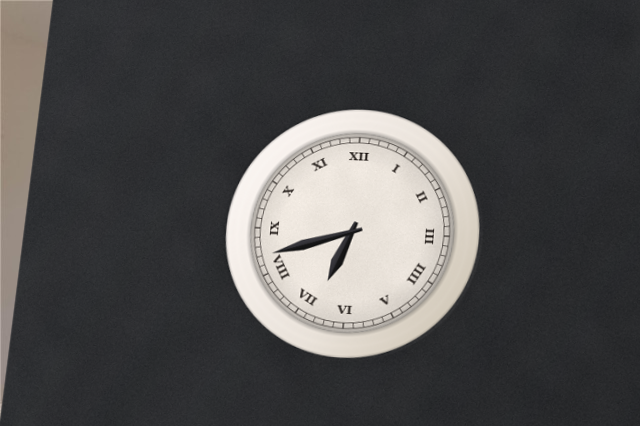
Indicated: 6 h 42 min
